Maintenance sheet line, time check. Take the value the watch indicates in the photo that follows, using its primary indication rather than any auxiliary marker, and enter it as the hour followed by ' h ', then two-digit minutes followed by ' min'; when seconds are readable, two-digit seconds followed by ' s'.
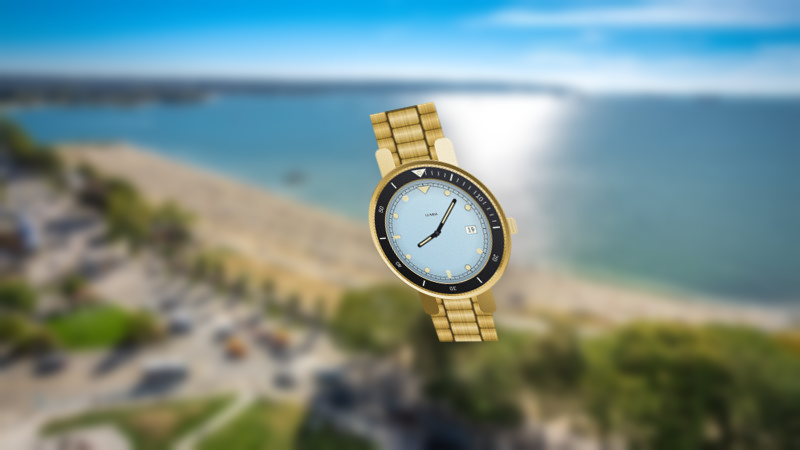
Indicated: 8 h 07 min
